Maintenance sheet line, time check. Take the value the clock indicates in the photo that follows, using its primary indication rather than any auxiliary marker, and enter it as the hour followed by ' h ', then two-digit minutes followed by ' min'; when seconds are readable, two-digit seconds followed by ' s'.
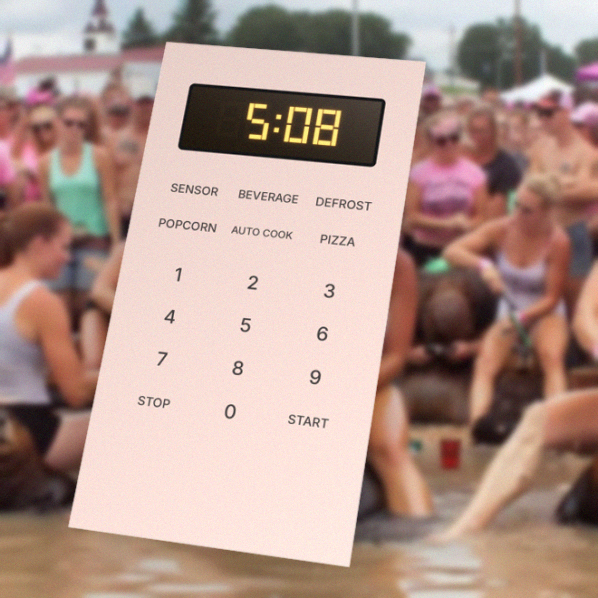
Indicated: 5 h 08 min
